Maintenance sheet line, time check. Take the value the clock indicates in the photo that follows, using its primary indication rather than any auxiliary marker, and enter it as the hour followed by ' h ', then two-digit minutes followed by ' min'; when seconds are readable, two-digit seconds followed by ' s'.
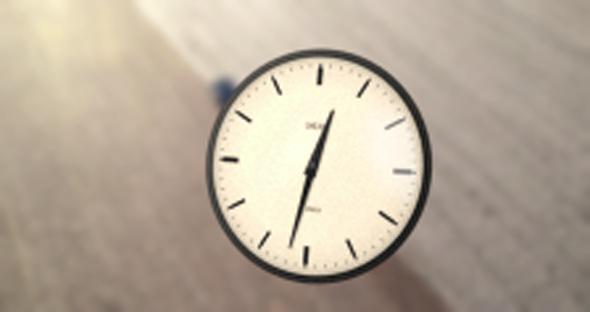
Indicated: 12 h 32 min
